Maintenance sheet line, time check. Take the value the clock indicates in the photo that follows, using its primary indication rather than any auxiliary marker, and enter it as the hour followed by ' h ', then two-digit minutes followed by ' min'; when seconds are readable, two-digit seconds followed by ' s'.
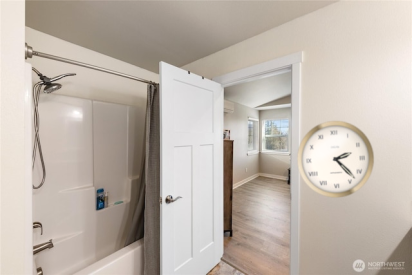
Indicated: 2 h 23 min
